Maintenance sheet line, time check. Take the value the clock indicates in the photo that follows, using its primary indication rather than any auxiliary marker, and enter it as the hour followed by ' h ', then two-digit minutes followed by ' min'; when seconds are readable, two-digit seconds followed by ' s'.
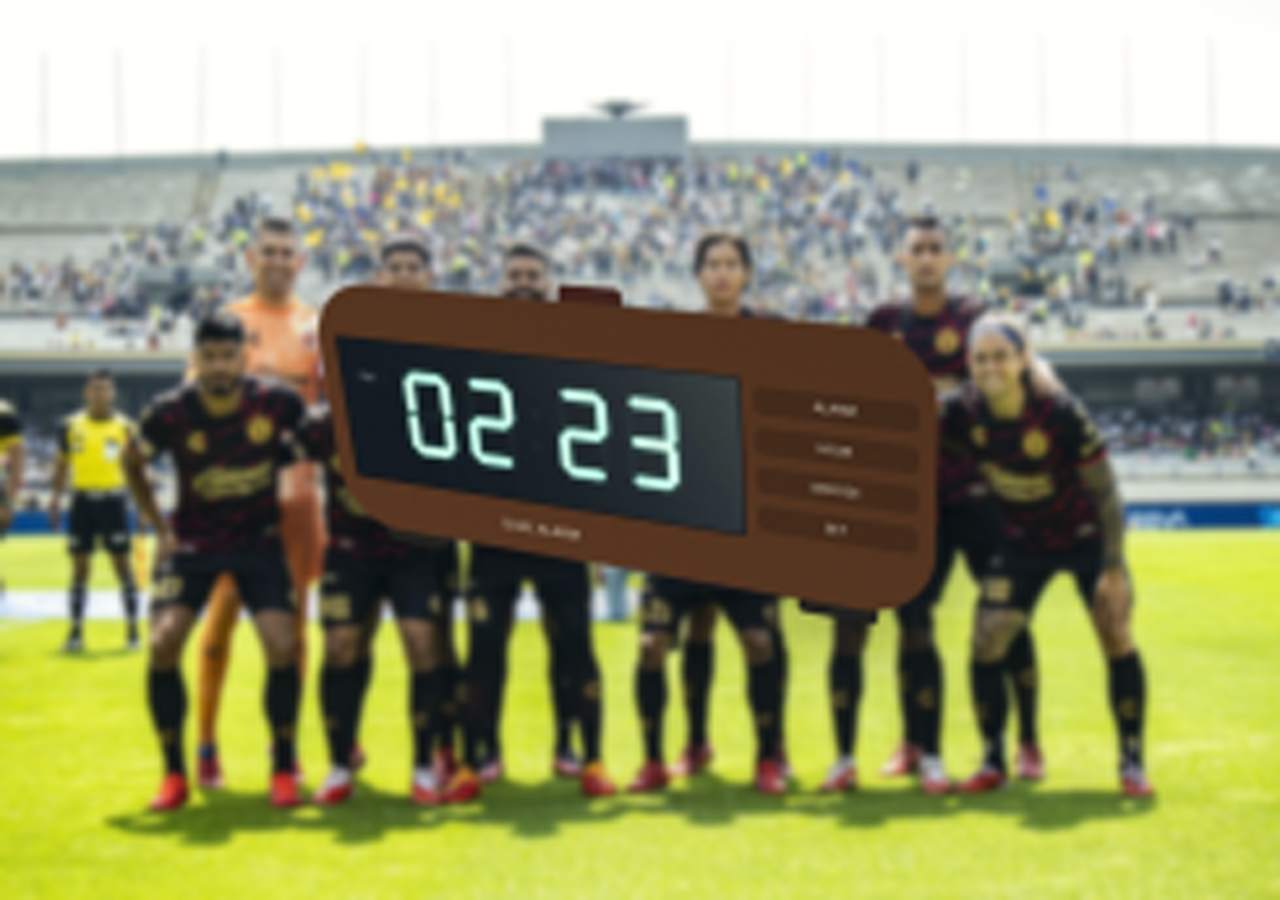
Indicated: 2 h 23 min
